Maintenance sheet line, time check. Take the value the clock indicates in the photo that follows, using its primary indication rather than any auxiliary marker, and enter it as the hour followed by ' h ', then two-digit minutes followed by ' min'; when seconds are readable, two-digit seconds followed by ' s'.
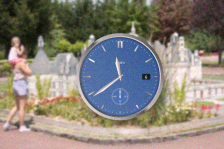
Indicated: 11 h 39 min
